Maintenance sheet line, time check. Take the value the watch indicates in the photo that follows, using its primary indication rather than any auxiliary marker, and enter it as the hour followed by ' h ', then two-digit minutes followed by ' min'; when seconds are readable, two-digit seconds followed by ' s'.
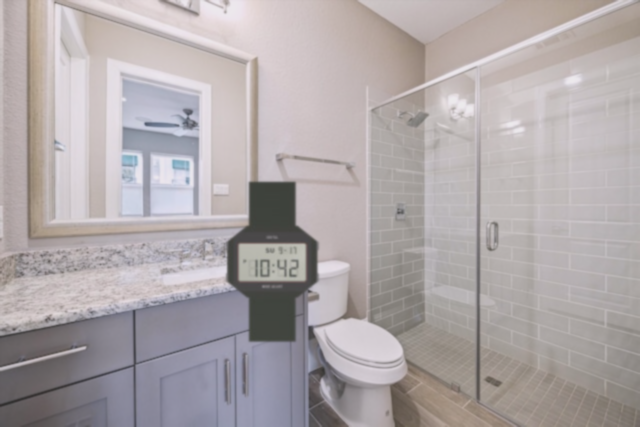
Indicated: 10 h 42 min
